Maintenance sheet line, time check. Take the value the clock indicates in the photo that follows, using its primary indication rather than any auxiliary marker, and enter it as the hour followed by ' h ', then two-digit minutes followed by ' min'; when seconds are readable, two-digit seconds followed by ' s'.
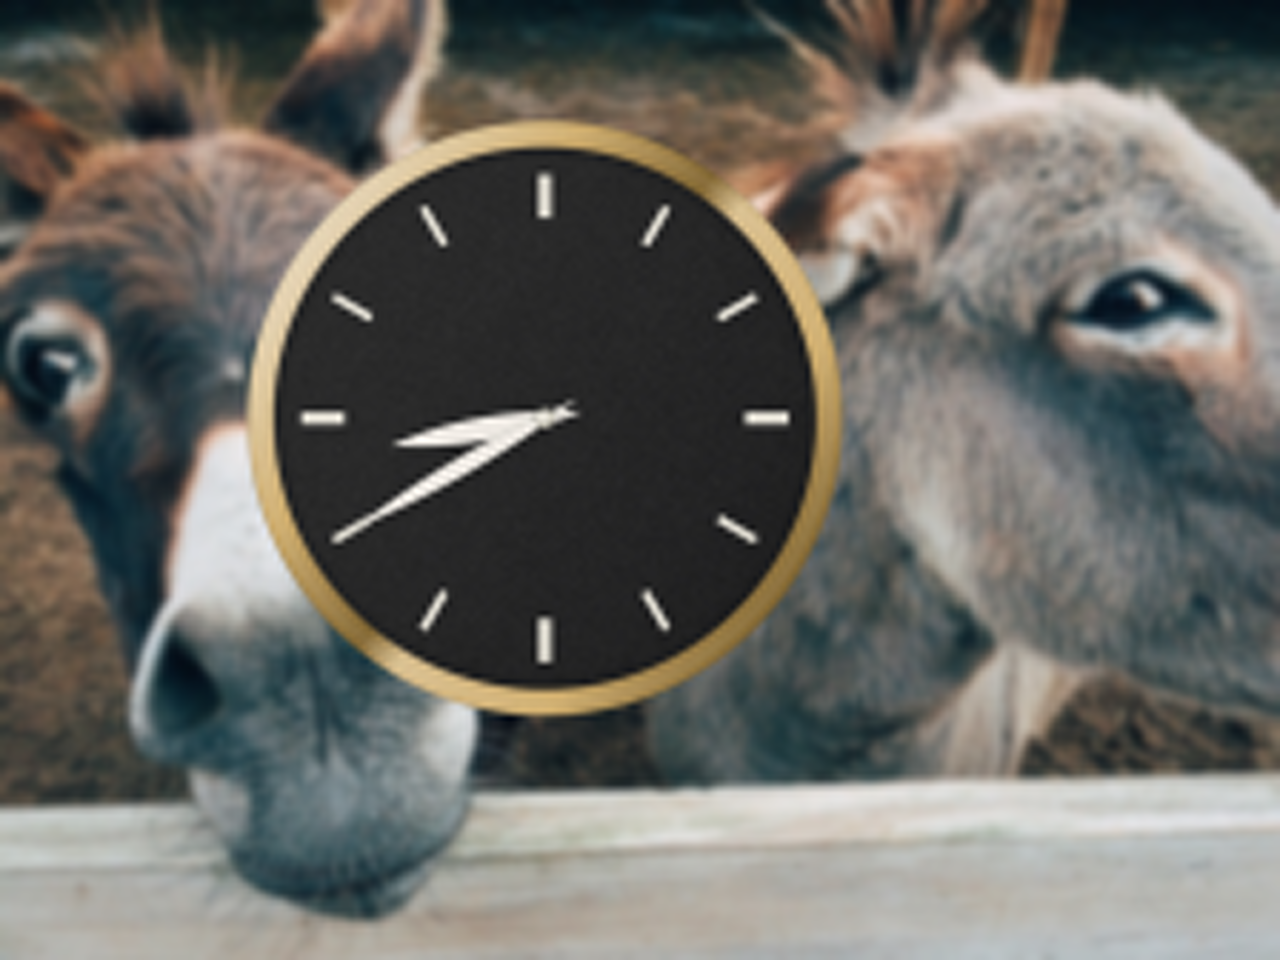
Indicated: 8 h 40 min
